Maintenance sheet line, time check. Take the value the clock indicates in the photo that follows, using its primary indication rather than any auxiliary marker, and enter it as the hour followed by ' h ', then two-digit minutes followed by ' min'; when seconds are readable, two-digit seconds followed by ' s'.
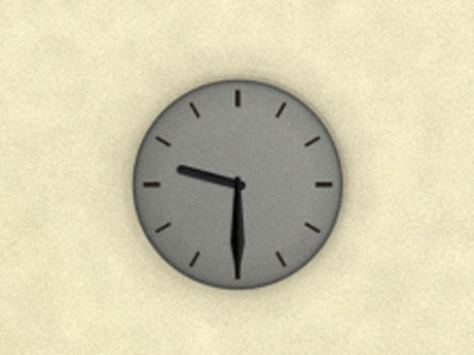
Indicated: 9 h 30 min
